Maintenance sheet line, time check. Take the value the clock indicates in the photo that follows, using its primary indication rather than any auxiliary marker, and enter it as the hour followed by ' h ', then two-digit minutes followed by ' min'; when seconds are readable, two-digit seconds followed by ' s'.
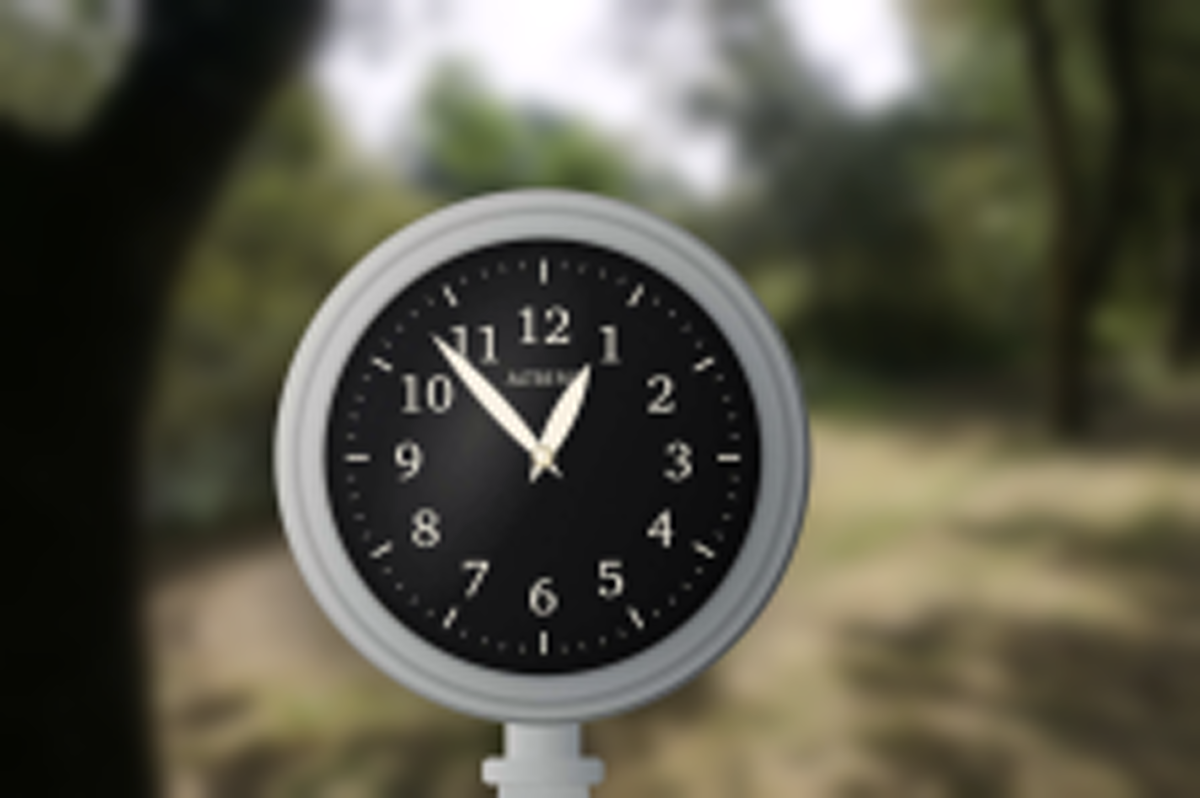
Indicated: 12 h 53 min
